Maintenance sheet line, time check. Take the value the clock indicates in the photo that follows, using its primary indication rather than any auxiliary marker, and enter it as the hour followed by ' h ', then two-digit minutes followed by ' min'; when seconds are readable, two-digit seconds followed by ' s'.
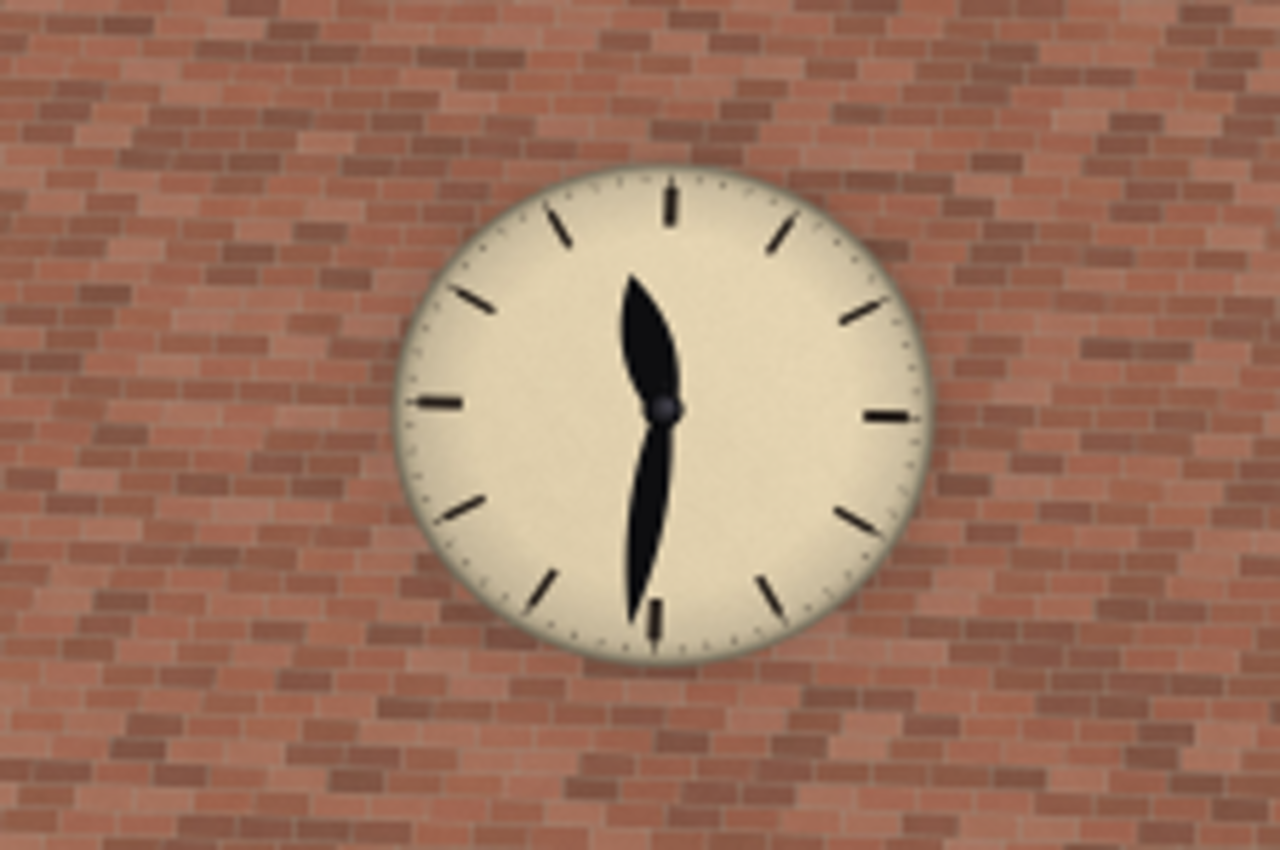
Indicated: 11 h 31 min
